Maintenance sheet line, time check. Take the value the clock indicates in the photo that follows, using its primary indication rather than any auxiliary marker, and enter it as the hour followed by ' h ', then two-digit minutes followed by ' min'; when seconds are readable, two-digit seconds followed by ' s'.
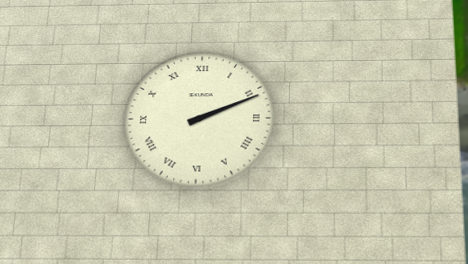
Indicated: 2 h 11 min
